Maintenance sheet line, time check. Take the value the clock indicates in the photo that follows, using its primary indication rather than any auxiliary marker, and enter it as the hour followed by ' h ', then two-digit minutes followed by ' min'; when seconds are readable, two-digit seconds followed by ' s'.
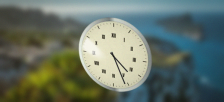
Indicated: 4 h 26 min
